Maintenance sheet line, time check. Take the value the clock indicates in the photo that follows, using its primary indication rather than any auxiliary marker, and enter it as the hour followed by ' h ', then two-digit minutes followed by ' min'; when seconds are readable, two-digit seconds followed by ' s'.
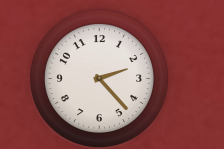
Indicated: 2 h 23 min
